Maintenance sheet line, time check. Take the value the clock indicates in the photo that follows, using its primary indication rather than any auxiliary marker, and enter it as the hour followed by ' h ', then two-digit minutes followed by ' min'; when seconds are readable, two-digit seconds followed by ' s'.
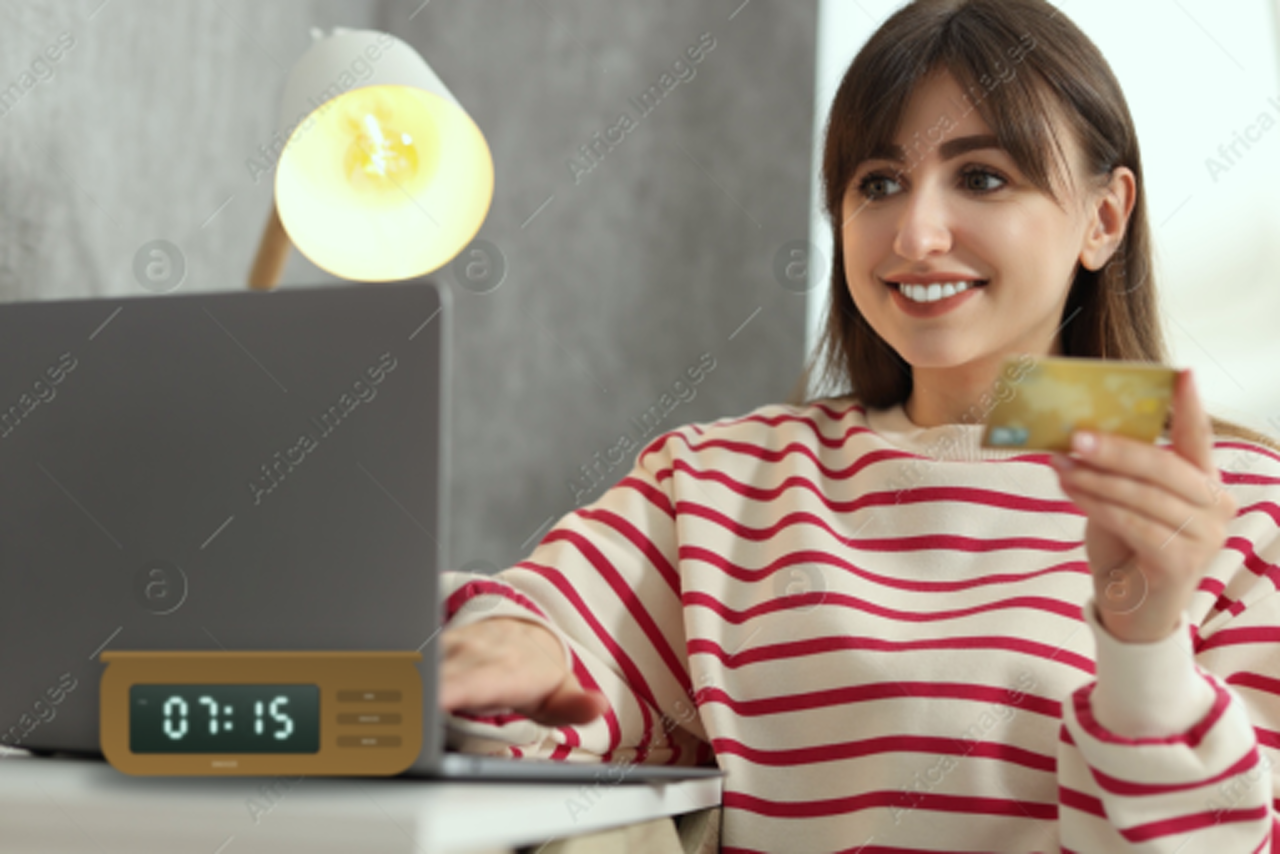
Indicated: 7 h 15 min
